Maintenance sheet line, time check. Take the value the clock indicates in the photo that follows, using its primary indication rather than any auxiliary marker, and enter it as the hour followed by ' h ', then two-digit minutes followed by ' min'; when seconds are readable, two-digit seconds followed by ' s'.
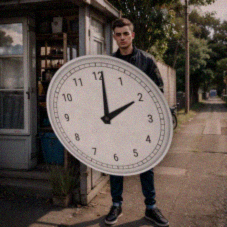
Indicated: 2 h 01 min
